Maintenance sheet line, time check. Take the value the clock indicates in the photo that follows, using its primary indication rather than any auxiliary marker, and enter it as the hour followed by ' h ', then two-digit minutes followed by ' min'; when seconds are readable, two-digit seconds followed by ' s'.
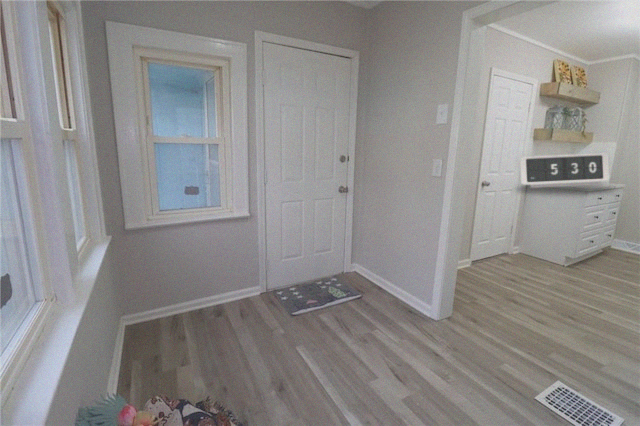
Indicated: 5 h 30 min
